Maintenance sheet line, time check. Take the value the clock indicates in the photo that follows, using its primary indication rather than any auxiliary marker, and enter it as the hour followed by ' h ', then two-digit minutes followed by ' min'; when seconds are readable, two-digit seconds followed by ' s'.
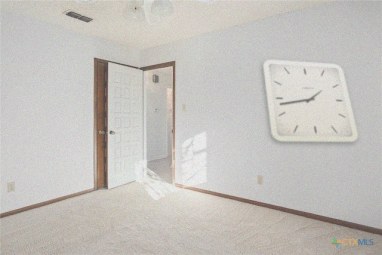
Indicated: 1 h 43 min
